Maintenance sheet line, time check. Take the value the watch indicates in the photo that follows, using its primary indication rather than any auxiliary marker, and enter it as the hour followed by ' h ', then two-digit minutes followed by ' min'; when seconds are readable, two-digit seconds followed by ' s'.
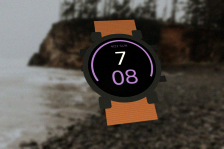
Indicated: 7 h 08 min
